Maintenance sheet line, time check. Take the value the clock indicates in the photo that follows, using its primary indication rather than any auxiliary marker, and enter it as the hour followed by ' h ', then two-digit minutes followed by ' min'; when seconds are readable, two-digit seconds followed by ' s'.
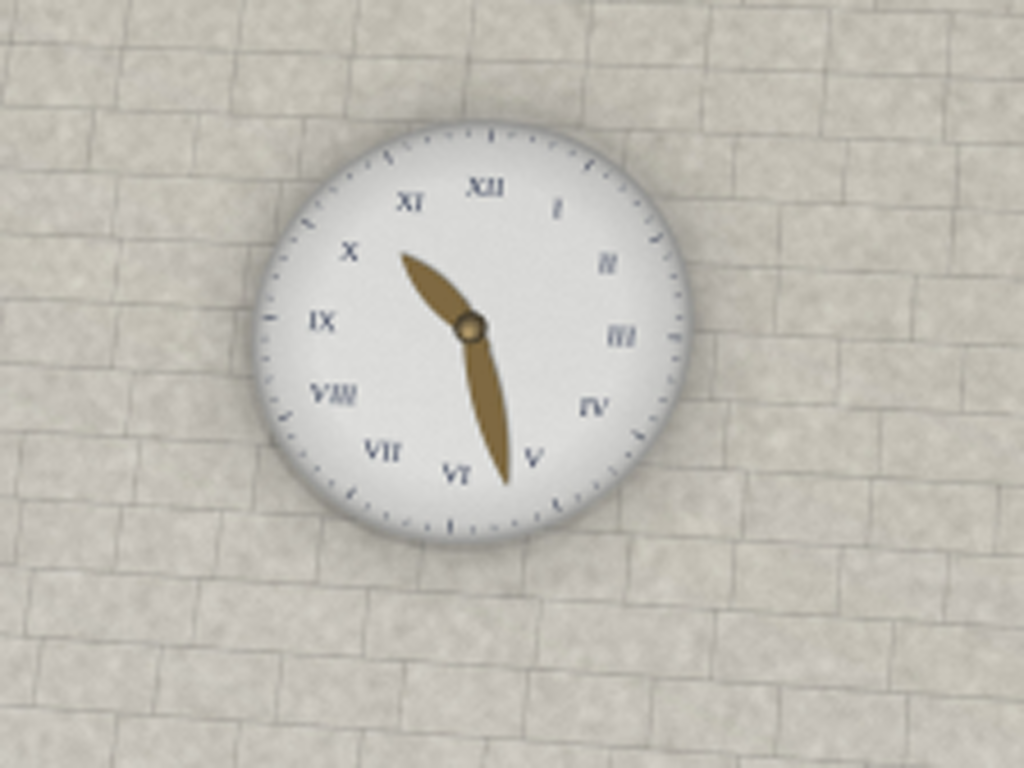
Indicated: 10 h 27 min
